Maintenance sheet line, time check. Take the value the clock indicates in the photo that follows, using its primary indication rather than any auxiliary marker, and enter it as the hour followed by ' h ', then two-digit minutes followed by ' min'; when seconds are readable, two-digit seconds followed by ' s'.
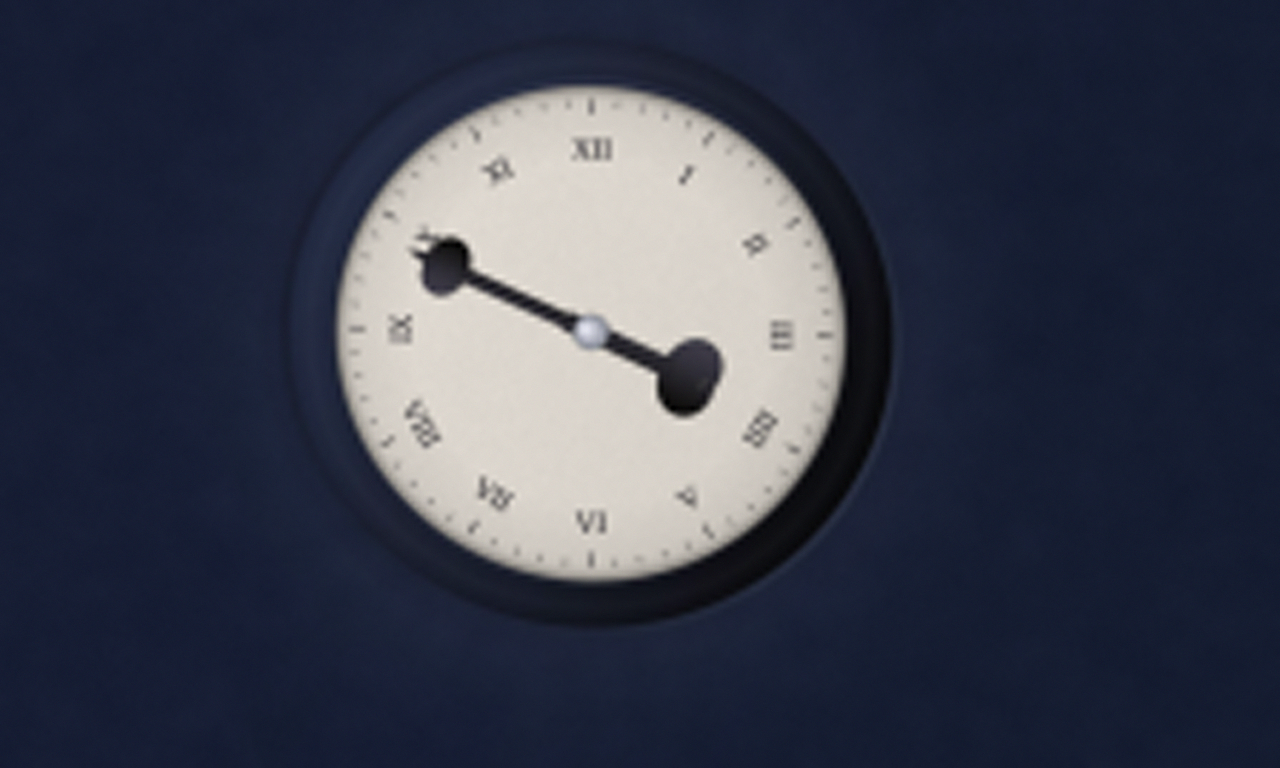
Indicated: 3 h 49 min
